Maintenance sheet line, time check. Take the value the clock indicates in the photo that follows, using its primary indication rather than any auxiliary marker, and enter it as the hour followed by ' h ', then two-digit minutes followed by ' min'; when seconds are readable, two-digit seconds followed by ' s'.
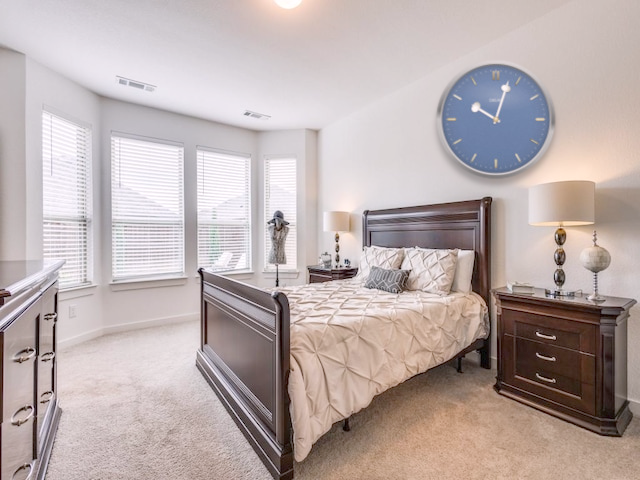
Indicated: 10 h 03 min
